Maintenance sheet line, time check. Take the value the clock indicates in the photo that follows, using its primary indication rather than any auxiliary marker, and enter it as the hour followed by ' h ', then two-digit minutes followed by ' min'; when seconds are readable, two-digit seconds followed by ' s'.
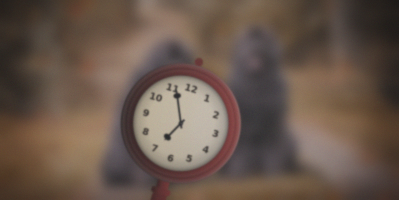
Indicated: 6 h 56 min
